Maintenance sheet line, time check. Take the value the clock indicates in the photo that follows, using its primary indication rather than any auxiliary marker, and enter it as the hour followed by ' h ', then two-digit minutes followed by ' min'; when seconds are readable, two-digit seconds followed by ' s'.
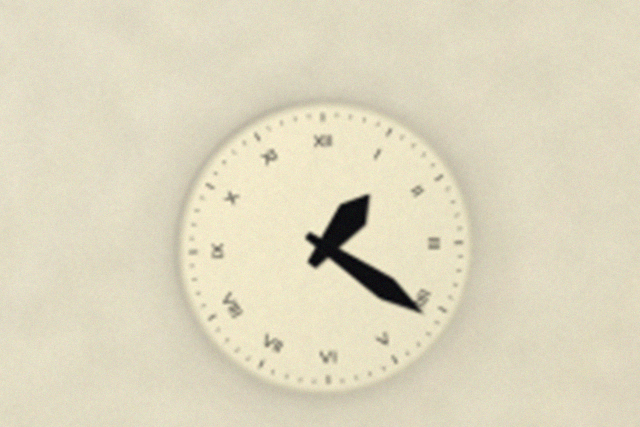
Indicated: 1 h 21 min
